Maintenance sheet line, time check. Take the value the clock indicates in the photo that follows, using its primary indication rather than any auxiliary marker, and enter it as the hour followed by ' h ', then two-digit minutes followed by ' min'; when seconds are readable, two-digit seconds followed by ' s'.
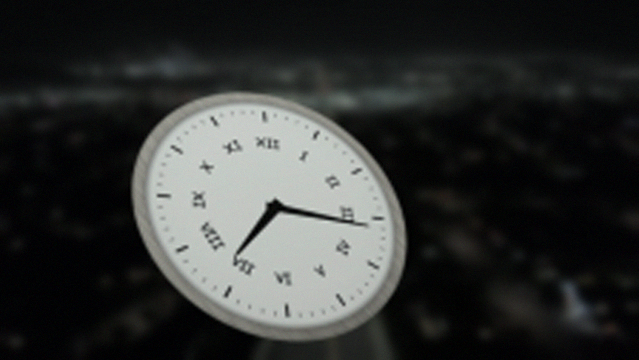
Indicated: 7 h 16 min
